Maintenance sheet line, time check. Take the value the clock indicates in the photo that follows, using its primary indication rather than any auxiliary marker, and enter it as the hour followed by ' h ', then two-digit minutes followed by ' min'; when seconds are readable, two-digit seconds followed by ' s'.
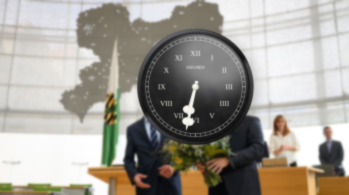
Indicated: 6 h 32 min
